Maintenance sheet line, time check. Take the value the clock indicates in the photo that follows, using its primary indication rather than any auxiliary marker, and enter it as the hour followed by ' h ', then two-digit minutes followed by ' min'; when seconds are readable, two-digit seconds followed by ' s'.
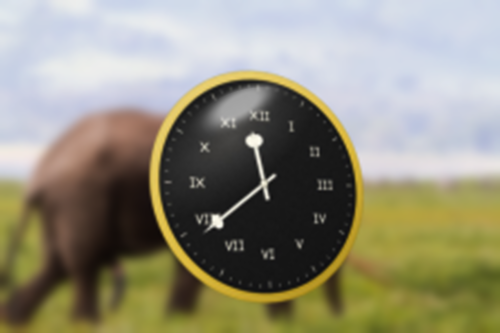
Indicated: 11 h 39 min
